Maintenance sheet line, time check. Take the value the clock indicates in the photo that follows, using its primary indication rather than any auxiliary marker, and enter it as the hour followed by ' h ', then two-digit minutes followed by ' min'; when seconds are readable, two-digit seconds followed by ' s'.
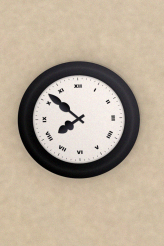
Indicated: 7 h 52 min
